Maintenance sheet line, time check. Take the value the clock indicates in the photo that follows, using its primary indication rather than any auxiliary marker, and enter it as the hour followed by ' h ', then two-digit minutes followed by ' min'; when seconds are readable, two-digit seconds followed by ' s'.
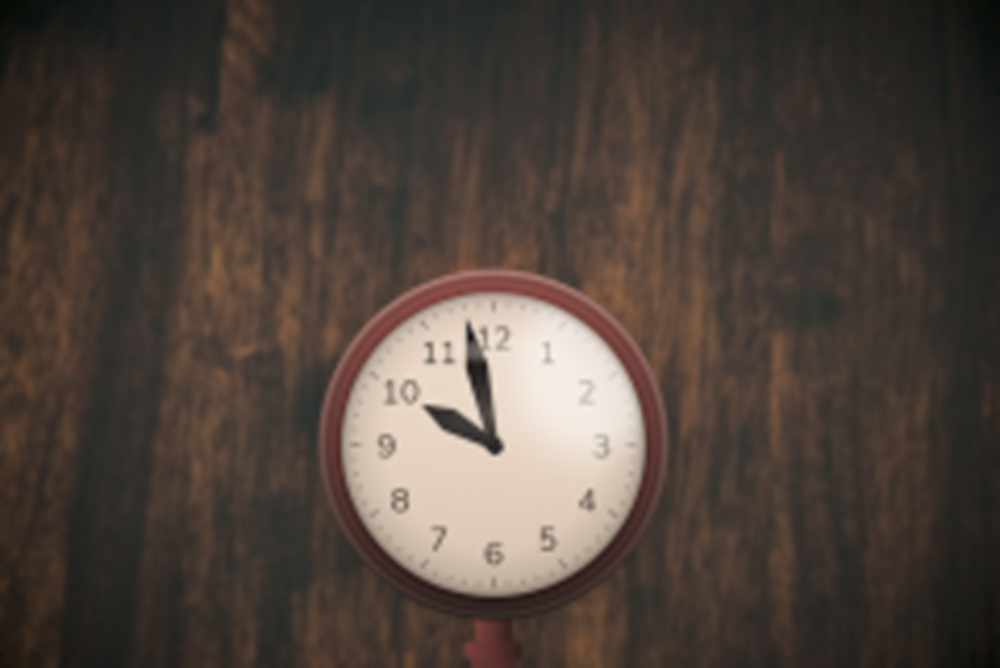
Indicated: 9 h 58 min
